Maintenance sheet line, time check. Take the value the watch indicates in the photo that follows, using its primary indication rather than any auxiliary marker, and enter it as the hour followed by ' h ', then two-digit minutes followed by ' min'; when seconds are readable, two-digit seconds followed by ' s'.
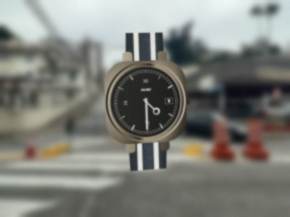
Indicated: 4 h 30 min
